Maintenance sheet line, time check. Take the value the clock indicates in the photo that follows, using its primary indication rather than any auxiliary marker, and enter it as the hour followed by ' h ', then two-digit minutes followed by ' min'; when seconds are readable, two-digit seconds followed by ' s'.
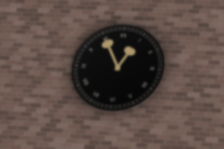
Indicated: 12 h 55 min
